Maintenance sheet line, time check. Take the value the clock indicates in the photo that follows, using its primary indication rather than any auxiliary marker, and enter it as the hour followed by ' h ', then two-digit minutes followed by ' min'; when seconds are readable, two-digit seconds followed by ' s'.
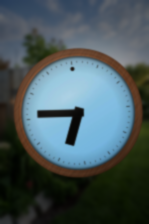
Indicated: 6 h 46 min
